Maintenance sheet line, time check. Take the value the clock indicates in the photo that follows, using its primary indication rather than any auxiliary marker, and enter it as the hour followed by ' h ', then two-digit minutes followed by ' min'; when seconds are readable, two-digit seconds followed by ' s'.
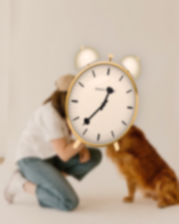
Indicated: 12 h 37 min
